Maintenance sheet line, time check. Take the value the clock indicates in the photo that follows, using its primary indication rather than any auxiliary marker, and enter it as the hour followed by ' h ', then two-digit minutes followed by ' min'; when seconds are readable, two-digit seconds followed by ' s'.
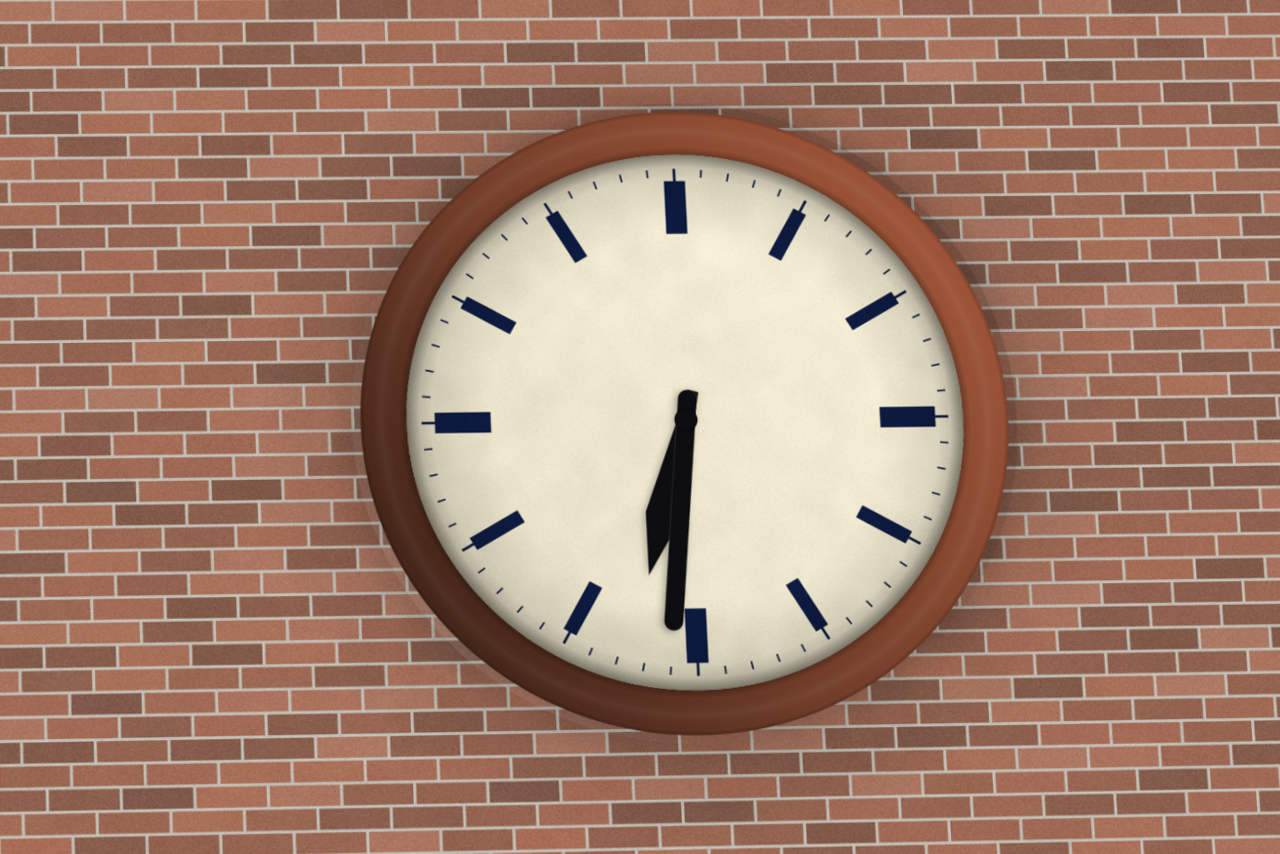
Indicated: 6 h 31 min
